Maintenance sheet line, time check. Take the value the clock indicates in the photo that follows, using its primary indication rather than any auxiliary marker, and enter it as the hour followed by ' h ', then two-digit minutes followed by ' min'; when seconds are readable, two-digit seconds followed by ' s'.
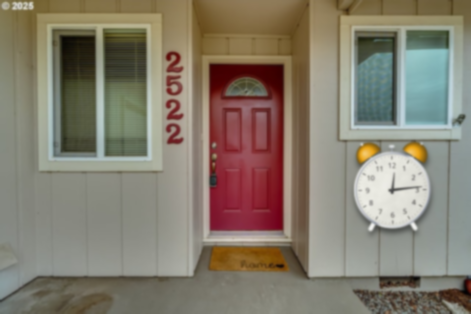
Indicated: 12 h 14 min
